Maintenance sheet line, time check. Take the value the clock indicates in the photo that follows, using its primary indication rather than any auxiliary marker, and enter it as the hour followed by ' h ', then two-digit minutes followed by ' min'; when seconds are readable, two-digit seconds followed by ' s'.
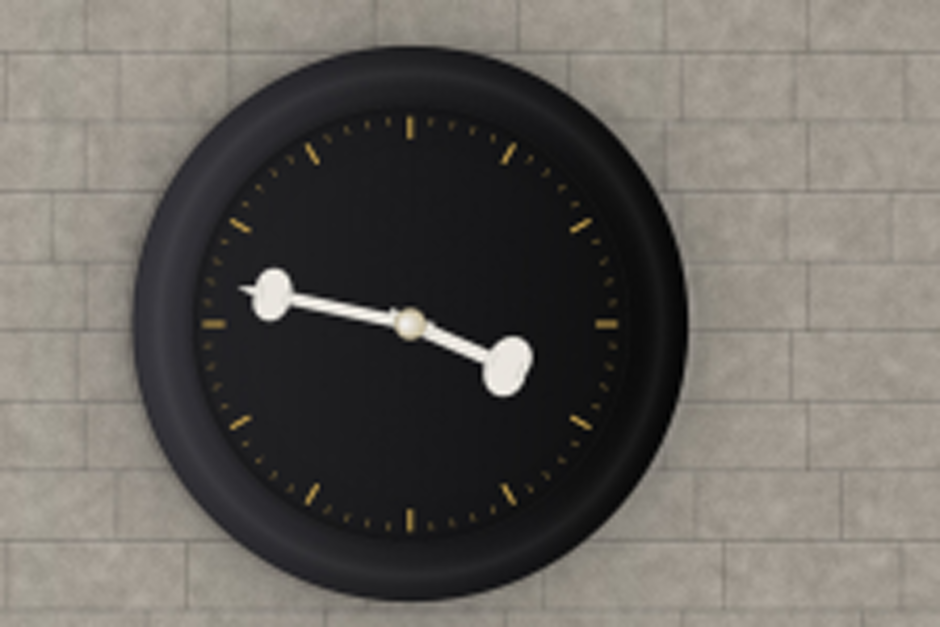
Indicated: 3 h 47 min
